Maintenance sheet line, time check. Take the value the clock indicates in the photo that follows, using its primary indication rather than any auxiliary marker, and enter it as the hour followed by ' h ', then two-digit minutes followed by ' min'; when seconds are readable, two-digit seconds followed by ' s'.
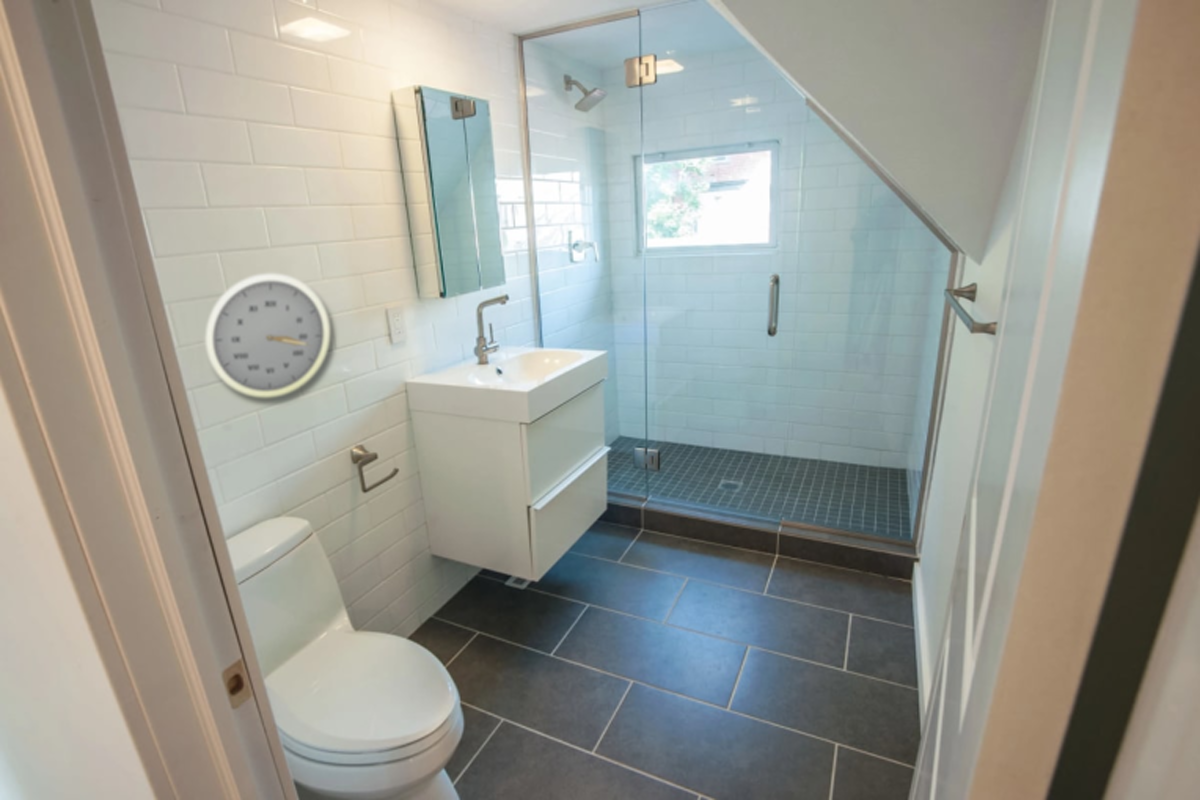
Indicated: 3 h 17 min
